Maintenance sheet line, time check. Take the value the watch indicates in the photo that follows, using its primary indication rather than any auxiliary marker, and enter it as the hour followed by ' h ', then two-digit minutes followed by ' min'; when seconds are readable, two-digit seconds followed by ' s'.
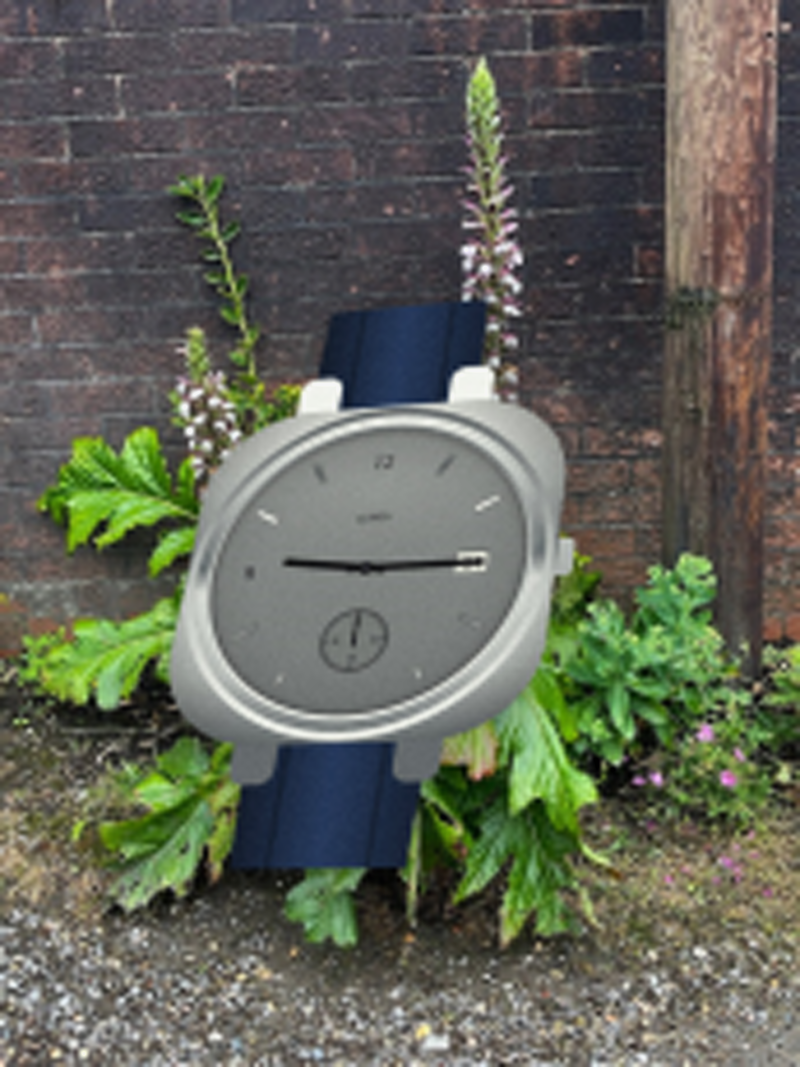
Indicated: 9 h 15 min
